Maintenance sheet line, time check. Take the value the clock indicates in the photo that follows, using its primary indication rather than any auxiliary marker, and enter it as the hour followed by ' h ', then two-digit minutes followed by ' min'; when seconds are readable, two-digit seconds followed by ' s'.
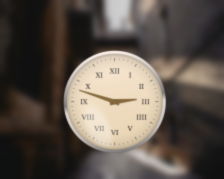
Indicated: 2 h 48 min
